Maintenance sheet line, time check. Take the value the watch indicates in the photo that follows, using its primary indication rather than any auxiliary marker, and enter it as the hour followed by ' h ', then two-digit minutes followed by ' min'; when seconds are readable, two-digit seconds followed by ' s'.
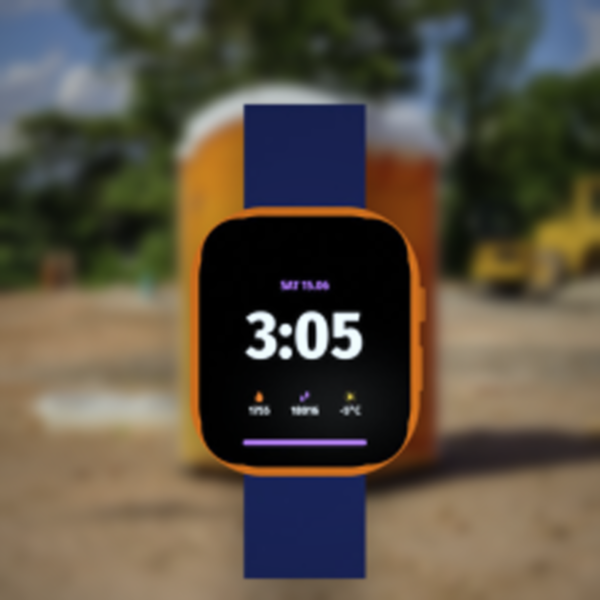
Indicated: 3 h 05 min
